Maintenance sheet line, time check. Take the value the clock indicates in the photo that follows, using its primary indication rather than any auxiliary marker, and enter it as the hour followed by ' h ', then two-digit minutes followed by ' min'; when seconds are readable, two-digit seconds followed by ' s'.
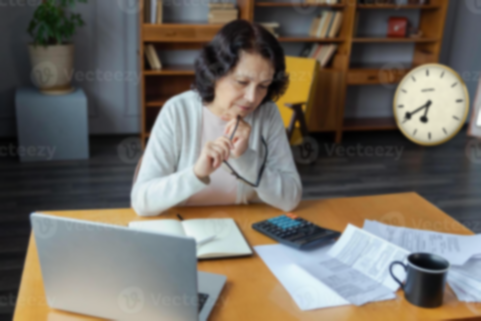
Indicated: 6 h 41 min
